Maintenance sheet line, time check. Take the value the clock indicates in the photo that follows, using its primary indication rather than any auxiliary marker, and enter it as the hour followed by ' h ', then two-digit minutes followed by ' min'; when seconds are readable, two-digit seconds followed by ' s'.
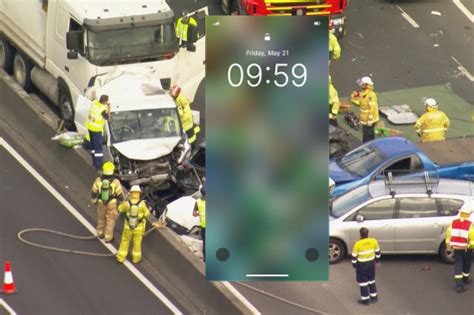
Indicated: 9 h 59 min
